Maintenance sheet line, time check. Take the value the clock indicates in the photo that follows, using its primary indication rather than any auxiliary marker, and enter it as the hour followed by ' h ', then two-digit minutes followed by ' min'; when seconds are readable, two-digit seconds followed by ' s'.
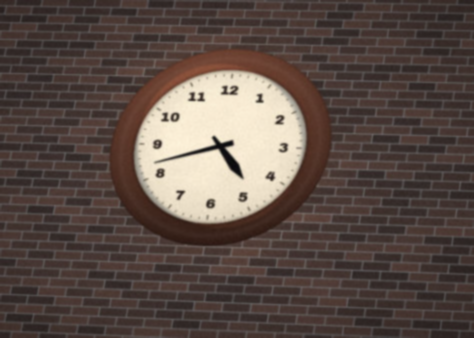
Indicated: 4 h 42 min
